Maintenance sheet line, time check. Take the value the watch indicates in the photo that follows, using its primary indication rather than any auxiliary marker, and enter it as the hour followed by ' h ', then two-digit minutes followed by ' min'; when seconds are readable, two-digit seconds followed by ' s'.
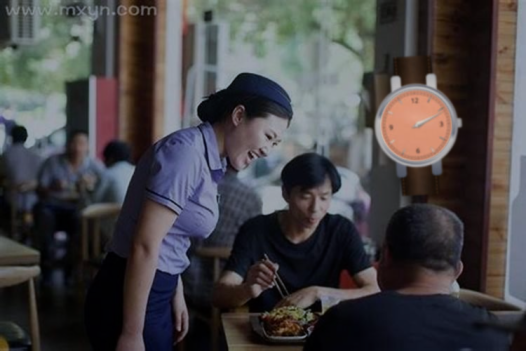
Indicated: 2 h 11 min
